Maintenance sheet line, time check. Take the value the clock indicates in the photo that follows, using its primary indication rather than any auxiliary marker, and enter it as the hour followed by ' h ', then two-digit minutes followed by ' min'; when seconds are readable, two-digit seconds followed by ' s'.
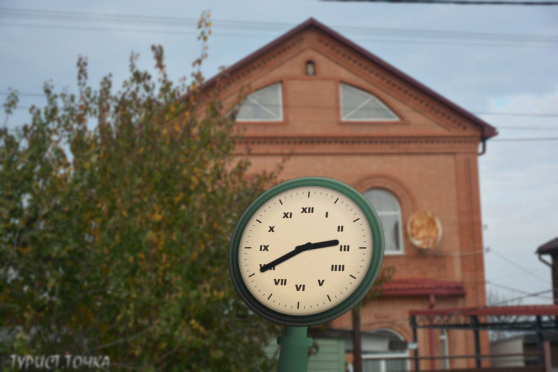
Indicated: 2 h 40 min
